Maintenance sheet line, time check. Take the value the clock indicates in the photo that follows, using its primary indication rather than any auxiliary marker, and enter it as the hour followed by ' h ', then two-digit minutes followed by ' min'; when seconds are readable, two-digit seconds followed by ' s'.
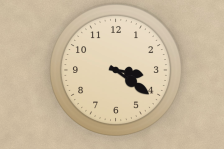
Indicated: 3 h 21 min
